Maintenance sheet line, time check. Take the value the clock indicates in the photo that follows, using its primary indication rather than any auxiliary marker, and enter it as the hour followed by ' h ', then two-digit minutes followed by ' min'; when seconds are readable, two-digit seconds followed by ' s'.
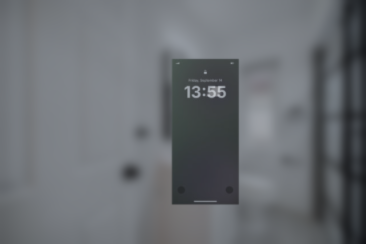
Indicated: 13 h 55 min
